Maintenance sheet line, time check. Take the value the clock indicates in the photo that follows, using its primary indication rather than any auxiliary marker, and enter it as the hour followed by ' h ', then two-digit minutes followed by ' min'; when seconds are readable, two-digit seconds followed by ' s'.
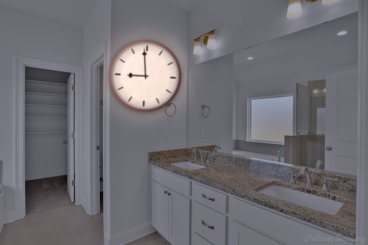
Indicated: 8 h 59 min
